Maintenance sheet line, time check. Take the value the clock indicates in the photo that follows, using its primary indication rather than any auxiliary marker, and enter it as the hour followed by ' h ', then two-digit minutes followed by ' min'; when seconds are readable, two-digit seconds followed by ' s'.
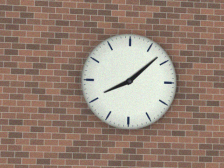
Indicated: 8 h 08 min
